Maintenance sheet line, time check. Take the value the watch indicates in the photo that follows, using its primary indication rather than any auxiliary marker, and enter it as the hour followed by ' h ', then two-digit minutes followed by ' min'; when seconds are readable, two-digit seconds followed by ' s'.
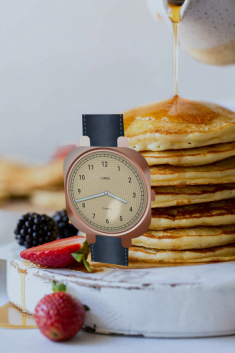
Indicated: 3 h 42 min
